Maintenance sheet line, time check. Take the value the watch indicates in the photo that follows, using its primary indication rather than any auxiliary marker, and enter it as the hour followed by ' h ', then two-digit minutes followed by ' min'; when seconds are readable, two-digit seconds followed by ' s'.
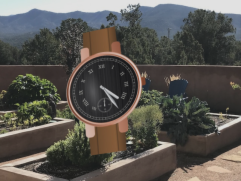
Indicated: 4 h 25 min
